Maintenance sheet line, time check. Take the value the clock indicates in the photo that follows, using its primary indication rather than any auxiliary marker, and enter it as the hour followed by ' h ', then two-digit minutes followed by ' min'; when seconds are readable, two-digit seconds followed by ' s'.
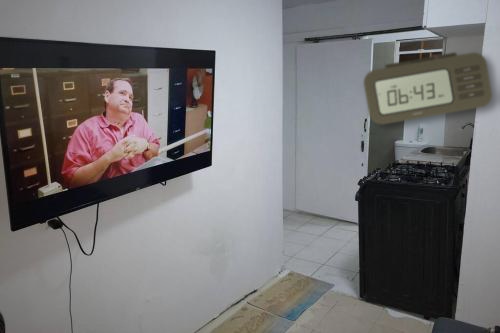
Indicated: 6 h 43 min
